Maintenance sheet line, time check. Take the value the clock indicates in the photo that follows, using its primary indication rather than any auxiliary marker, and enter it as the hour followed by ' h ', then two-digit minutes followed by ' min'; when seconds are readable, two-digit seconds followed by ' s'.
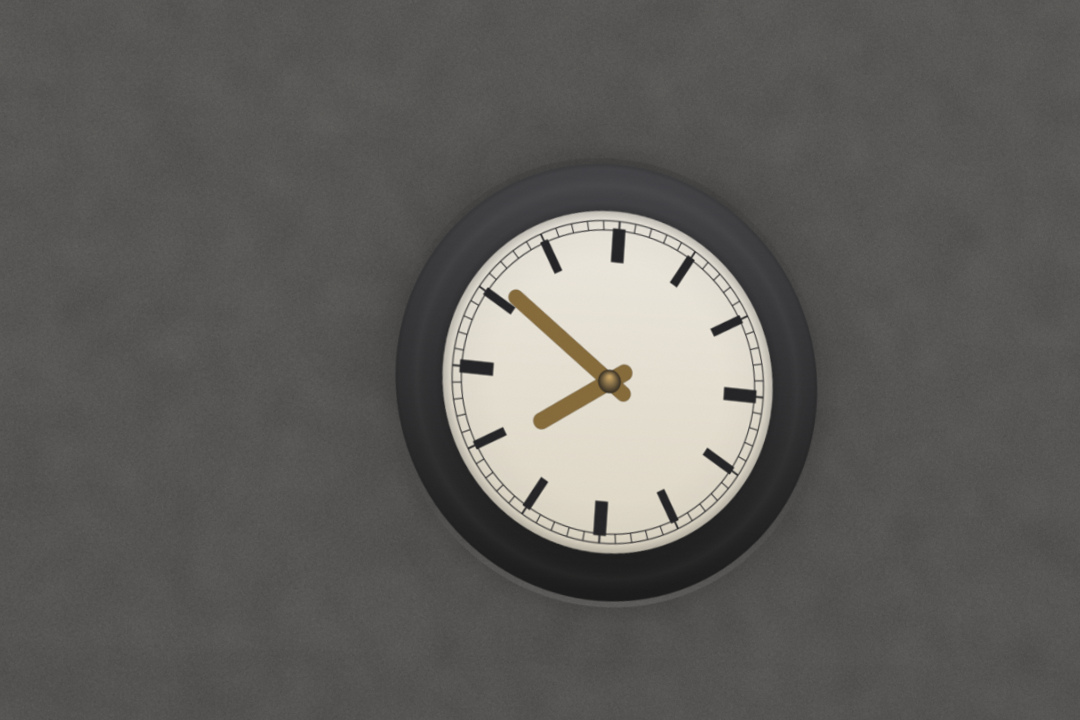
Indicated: 7 h 51 min
